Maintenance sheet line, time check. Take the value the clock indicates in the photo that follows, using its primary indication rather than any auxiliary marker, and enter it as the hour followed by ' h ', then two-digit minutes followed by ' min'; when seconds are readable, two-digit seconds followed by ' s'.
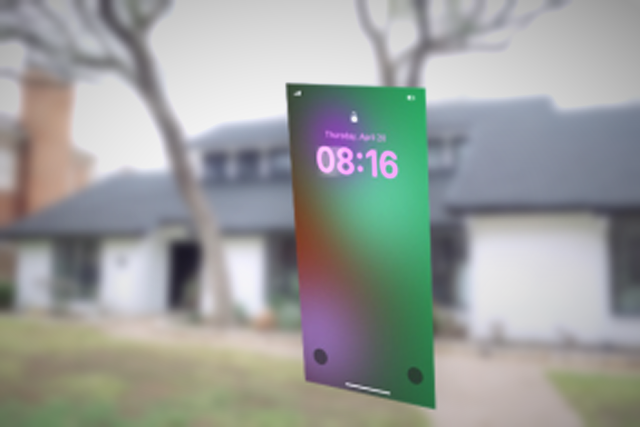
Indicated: 8 h 16 min
